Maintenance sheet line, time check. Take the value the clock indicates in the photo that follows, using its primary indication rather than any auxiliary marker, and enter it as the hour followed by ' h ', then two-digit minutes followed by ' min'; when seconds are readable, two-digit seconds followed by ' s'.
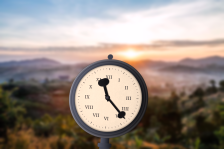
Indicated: 11 h 23 min
